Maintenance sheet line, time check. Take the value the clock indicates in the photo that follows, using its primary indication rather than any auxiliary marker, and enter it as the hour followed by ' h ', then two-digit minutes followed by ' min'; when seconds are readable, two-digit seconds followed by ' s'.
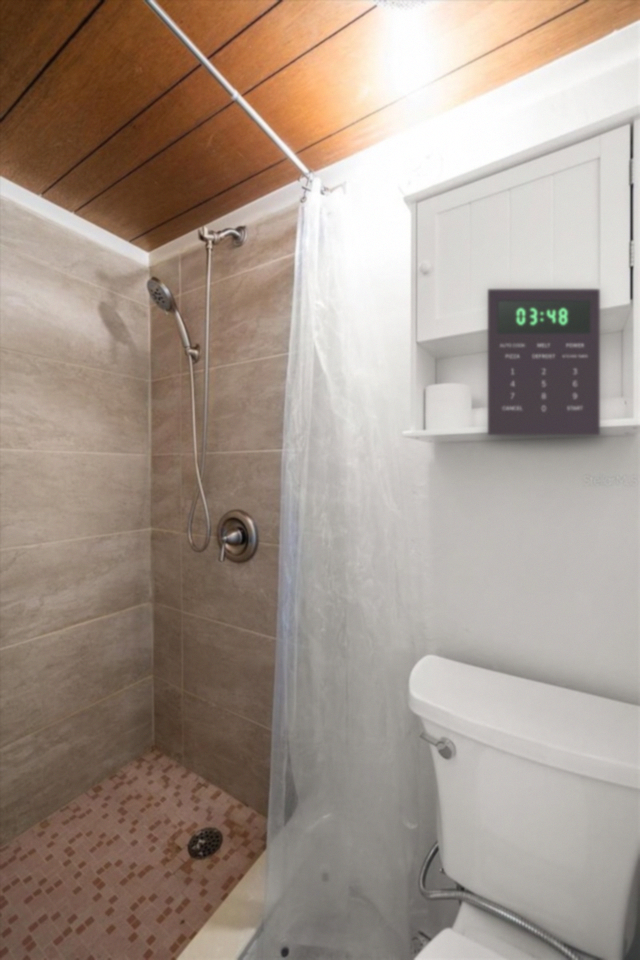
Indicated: 3 h 48 min
